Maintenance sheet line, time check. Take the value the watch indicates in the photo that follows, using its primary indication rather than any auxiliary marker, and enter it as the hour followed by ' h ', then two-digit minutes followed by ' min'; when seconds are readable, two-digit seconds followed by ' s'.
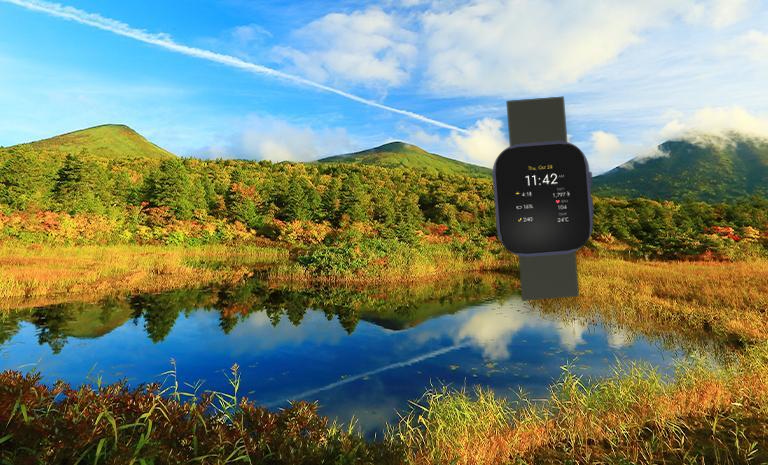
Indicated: 11 h 42 min
